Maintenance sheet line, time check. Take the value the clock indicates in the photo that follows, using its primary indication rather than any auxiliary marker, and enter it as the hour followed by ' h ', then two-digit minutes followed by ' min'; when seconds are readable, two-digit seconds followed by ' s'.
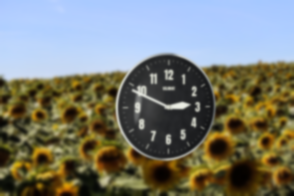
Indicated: 2 h 49 min
